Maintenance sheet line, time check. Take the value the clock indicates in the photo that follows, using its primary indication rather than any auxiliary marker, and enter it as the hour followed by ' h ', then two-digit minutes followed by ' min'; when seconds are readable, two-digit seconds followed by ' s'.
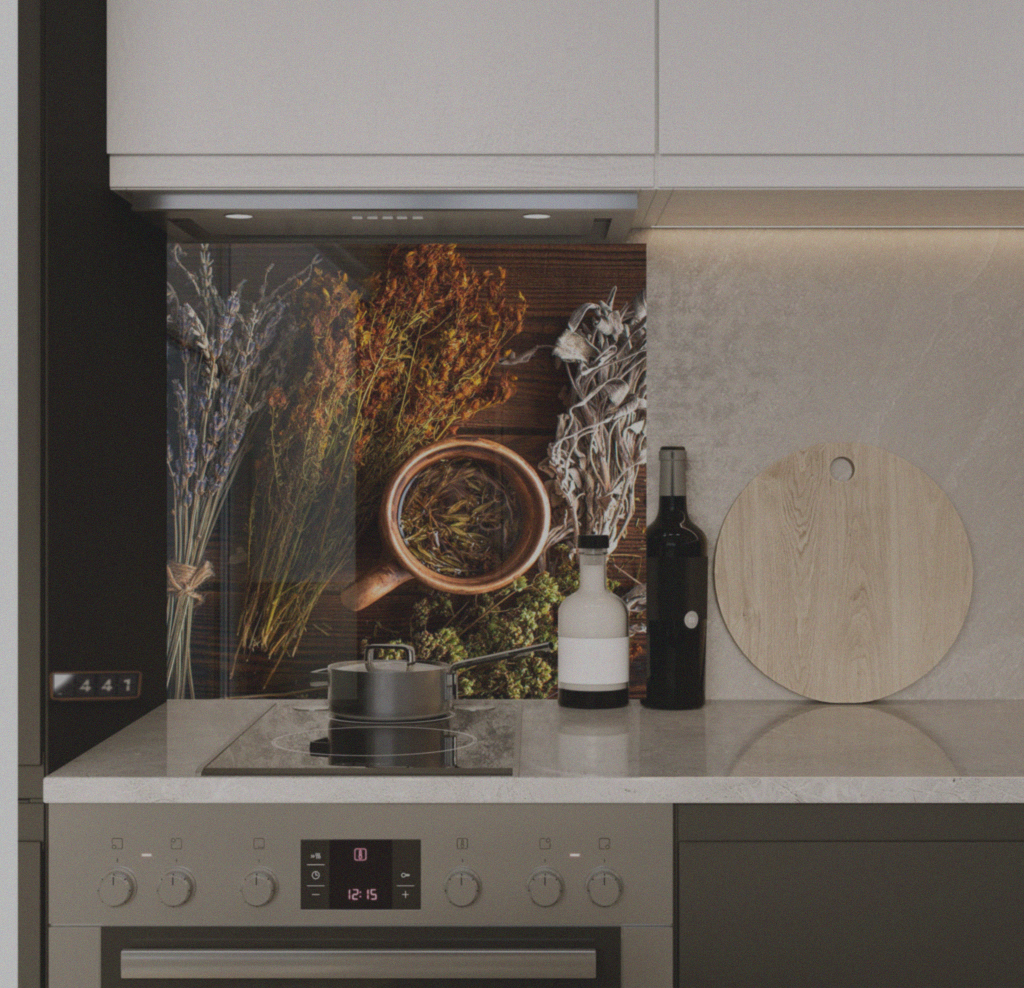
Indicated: 4 h 41 min
